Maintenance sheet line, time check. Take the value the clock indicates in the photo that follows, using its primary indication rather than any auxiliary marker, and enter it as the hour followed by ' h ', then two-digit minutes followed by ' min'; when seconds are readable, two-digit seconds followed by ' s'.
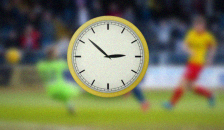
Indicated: 2 h 52 min
